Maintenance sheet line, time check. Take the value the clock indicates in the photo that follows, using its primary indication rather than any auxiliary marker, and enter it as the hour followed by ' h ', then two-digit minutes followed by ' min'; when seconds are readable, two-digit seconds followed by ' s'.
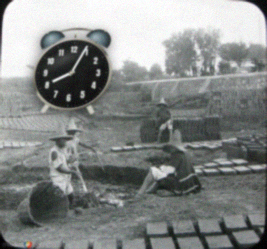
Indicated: 8 h 04 min
